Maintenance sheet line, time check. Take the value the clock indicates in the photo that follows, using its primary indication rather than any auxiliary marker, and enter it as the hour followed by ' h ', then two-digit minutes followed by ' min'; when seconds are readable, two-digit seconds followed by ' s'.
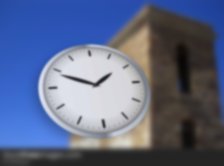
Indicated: 1 h 49 min
